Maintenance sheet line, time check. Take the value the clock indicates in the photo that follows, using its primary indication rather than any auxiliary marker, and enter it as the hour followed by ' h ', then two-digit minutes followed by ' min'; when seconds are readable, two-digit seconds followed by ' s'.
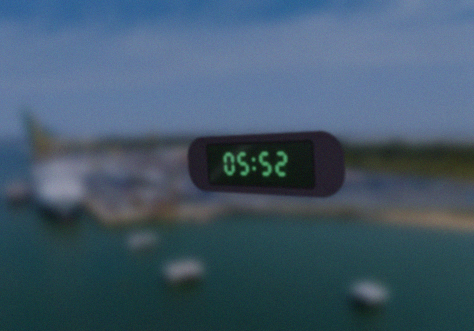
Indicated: 5 h 52 min
